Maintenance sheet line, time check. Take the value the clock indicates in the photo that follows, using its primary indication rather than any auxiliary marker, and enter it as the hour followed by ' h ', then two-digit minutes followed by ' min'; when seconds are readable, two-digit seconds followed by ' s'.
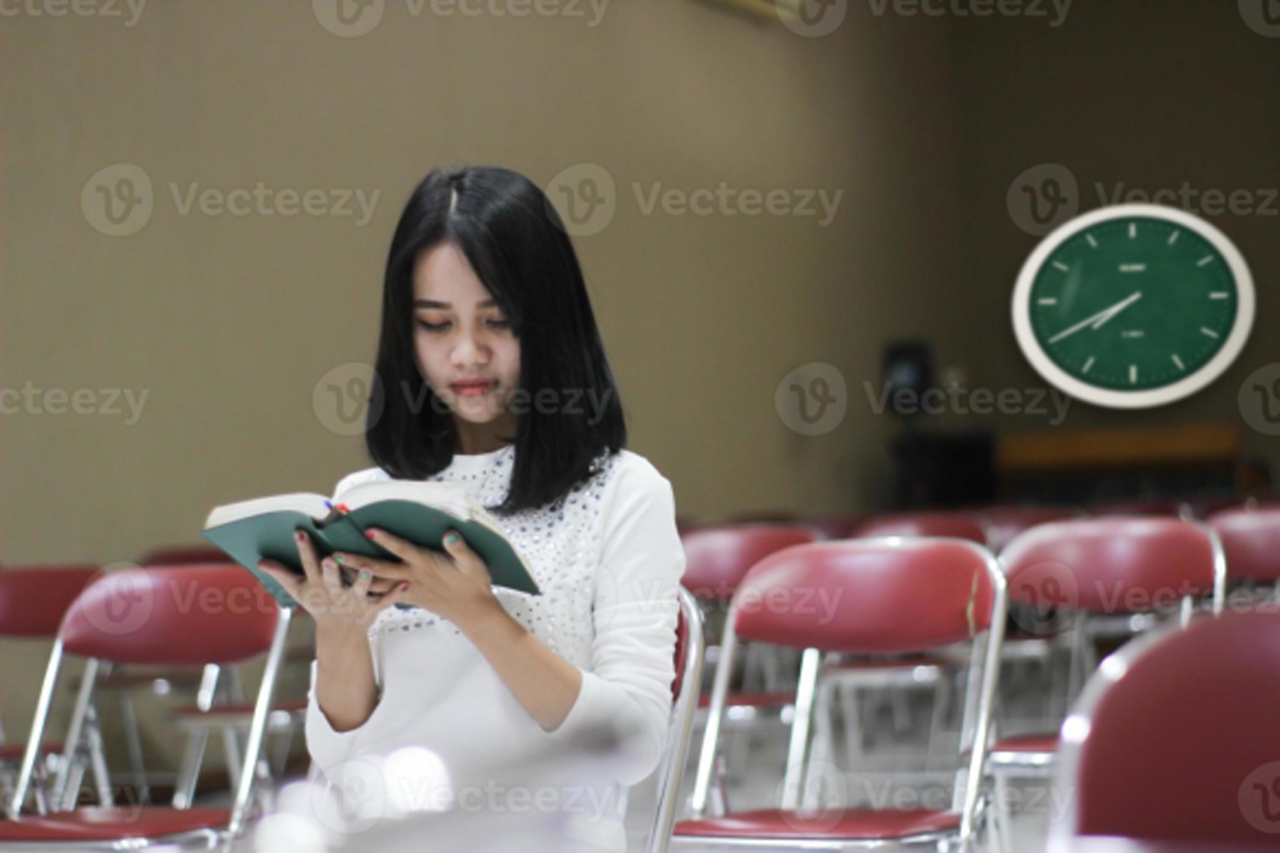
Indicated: 7 h 40 min
